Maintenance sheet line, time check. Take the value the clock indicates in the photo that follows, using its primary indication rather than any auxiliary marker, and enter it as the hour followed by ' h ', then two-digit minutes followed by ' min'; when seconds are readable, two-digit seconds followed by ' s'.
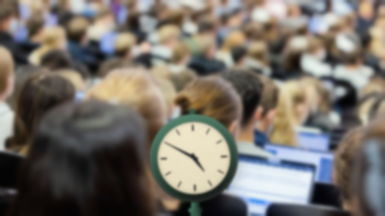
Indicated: 4 h 50 min
